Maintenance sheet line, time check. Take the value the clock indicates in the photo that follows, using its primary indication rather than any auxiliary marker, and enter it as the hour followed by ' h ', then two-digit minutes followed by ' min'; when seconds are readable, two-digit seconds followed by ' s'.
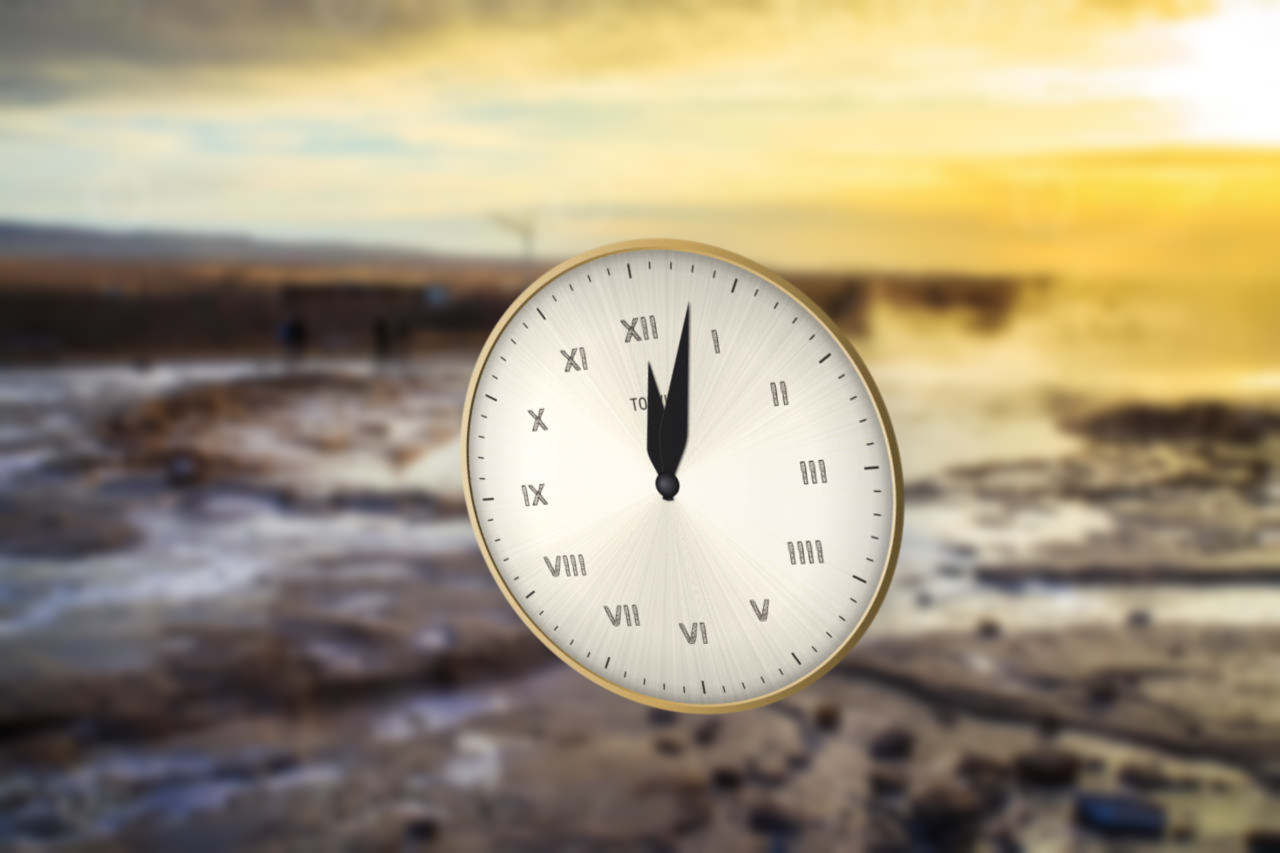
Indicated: 12 h 03 min
